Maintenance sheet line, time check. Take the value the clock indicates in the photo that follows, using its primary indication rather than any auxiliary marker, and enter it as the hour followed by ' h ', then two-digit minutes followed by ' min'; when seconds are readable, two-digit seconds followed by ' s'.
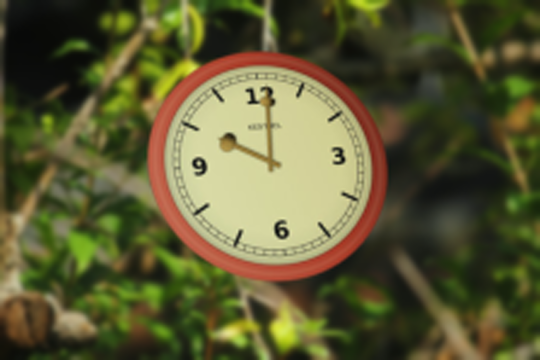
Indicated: 10 h 01 min
